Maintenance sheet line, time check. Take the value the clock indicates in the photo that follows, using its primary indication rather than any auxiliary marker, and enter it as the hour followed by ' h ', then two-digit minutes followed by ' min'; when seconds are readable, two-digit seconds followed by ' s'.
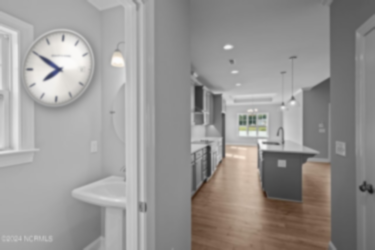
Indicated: 7 h 50 min
